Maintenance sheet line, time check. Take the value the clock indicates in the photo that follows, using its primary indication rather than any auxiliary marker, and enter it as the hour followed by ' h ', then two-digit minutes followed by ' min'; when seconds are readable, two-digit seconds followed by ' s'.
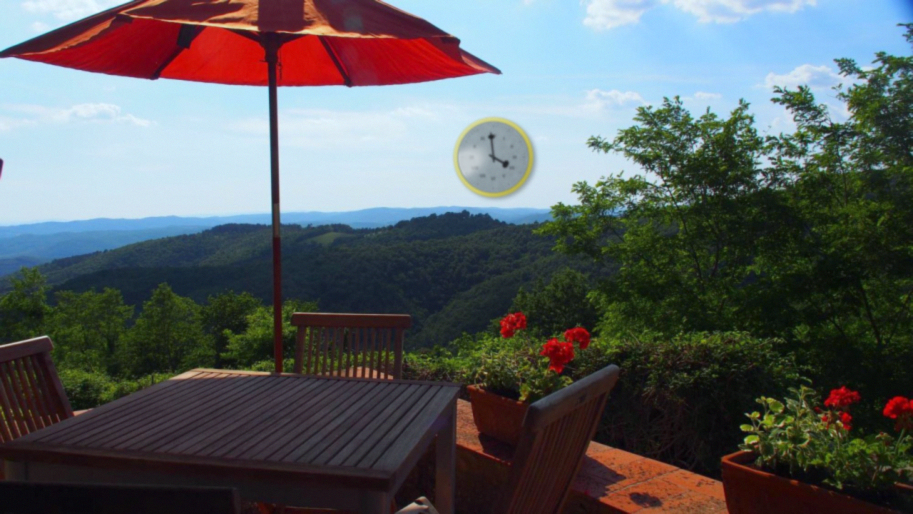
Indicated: 3 h 59 min
